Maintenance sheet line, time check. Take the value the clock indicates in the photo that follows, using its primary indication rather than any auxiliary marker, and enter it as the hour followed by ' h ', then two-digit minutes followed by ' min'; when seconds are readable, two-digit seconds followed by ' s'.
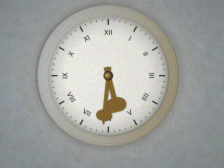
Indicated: 5 h 31 min
